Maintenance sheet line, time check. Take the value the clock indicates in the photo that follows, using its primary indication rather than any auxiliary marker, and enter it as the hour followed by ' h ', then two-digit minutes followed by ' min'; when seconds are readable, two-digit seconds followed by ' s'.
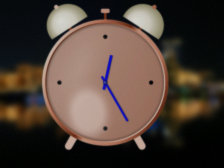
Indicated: 12 h 25 min
